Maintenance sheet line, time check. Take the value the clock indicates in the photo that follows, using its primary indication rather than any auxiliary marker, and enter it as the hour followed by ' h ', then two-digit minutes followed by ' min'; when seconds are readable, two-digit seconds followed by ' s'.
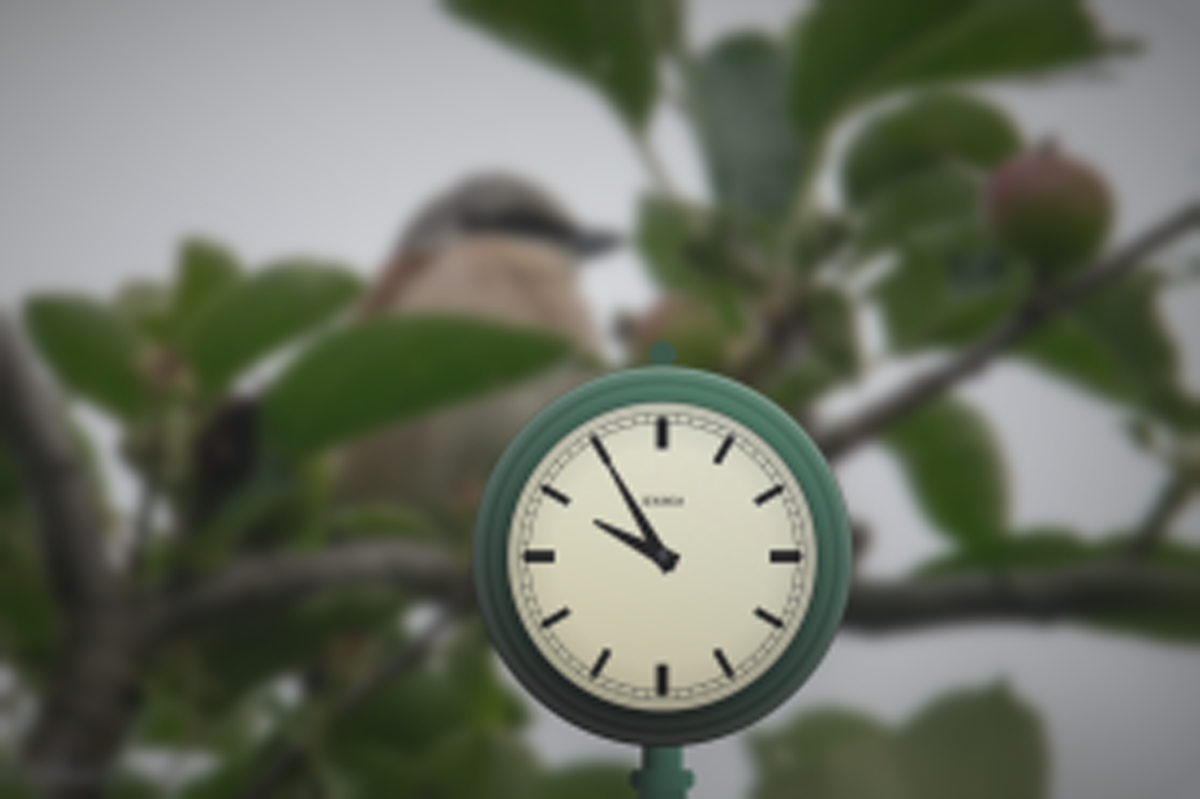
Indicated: 9 h 55 min
